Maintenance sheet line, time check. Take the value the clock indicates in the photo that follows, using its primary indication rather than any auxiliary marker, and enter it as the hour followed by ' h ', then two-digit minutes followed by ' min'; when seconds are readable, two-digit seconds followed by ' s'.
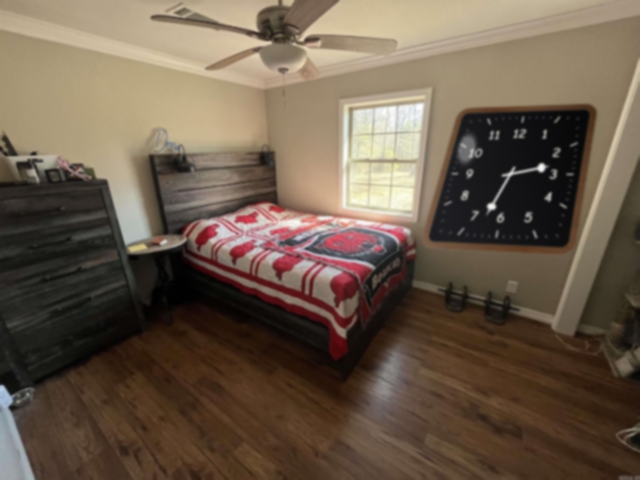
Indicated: 2 h 33 min
